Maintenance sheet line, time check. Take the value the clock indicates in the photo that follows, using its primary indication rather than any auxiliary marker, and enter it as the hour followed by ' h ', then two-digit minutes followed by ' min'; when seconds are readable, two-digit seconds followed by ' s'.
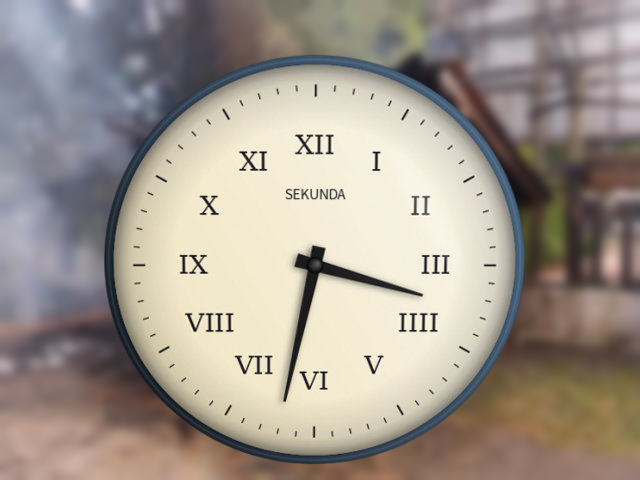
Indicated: 3 h 32 min
